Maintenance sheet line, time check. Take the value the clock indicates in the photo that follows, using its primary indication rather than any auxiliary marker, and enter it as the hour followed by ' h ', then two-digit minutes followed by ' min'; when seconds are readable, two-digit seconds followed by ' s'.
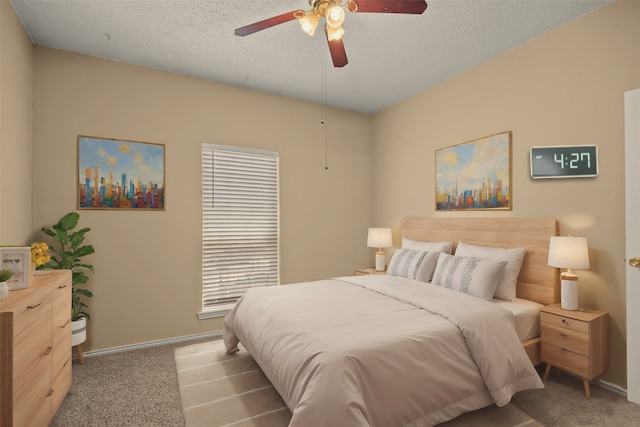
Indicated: 4 h 27 min
